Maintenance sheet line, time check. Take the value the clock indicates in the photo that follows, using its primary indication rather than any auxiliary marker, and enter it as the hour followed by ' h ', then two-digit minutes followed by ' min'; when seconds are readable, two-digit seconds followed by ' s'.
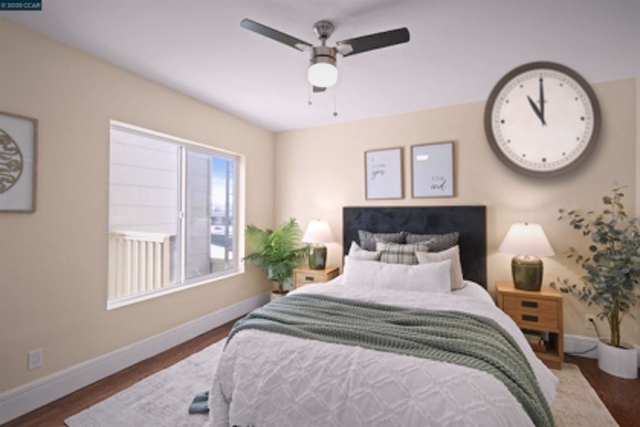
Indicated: 11 h 00 min
